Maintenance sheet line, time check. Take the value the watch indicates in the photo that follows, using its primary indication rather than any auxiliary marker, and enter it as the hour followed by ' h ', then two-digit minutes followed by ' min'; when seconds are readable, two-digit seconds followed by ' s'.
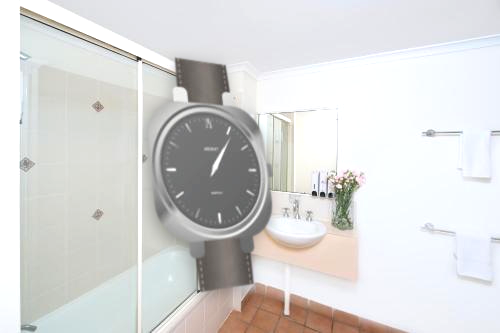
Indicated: 1 h 06 min
